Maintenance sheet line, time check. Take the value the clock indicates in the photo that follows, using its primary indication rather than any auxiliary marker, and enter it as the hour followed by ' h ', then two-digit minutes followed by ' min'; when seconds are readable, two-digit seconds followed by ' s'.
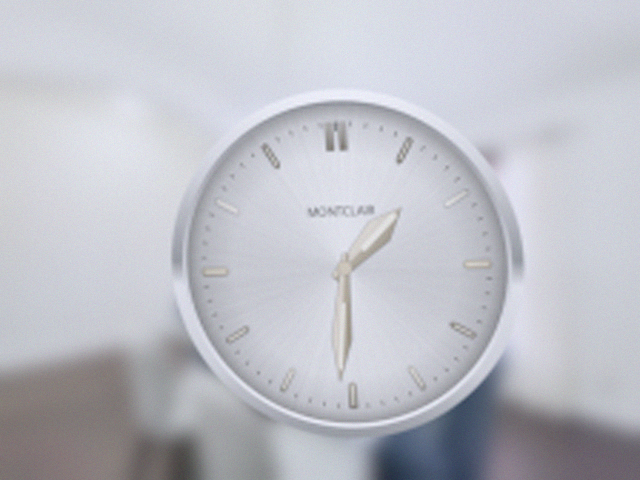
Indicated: 1 h 31 min
